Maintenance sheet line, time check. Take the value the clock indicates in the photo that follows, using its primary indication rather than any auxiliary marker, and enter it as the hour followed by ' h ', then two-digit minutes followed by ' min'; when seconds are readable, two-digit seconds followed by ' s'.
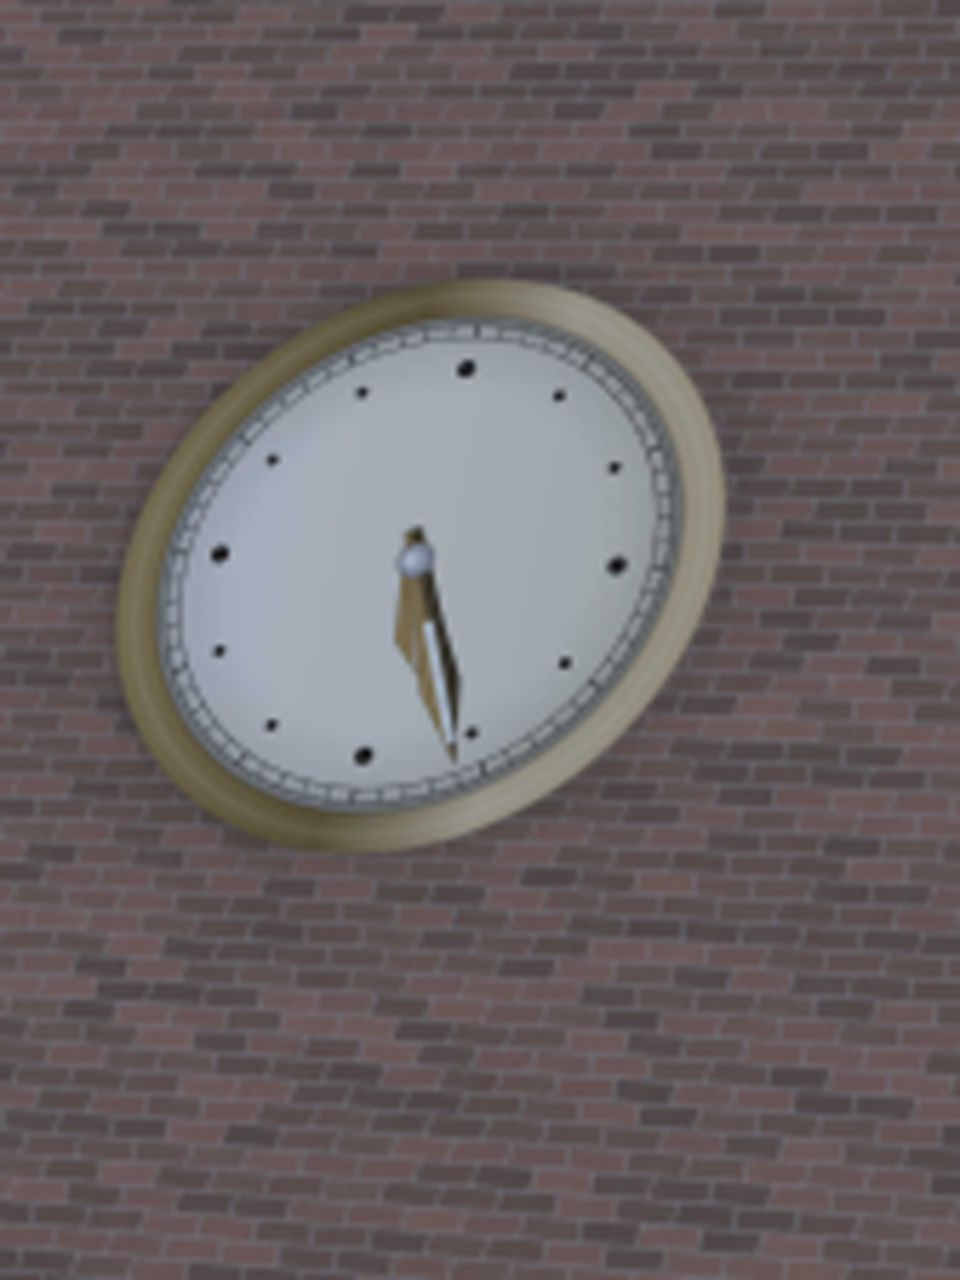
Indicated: 5 h 26 min
